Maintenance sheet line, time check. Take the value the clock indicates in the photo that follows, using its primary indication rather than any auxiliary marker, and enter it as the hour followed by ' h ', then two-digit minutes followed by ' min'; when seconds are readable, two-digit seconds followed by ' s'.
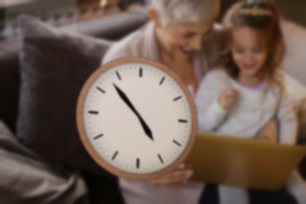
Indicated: 4 h 53 min
